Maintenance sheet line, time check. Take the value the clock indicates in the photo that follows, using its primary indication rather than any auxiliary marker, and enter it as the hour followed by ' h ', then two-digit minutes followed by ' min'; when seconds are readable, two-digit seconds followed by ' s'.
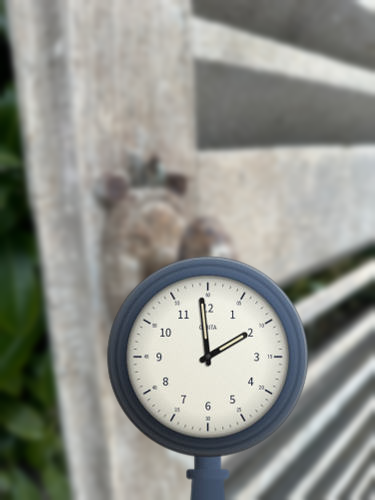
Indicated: 1 h 59 min
